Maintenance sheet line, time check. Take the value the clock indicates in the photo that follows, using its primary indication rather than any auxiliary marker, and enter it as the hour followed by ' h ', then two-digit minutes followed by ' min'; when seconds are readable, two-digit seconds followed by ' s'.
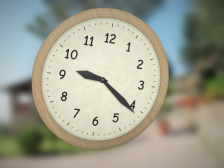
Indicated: 9 h 21 min
